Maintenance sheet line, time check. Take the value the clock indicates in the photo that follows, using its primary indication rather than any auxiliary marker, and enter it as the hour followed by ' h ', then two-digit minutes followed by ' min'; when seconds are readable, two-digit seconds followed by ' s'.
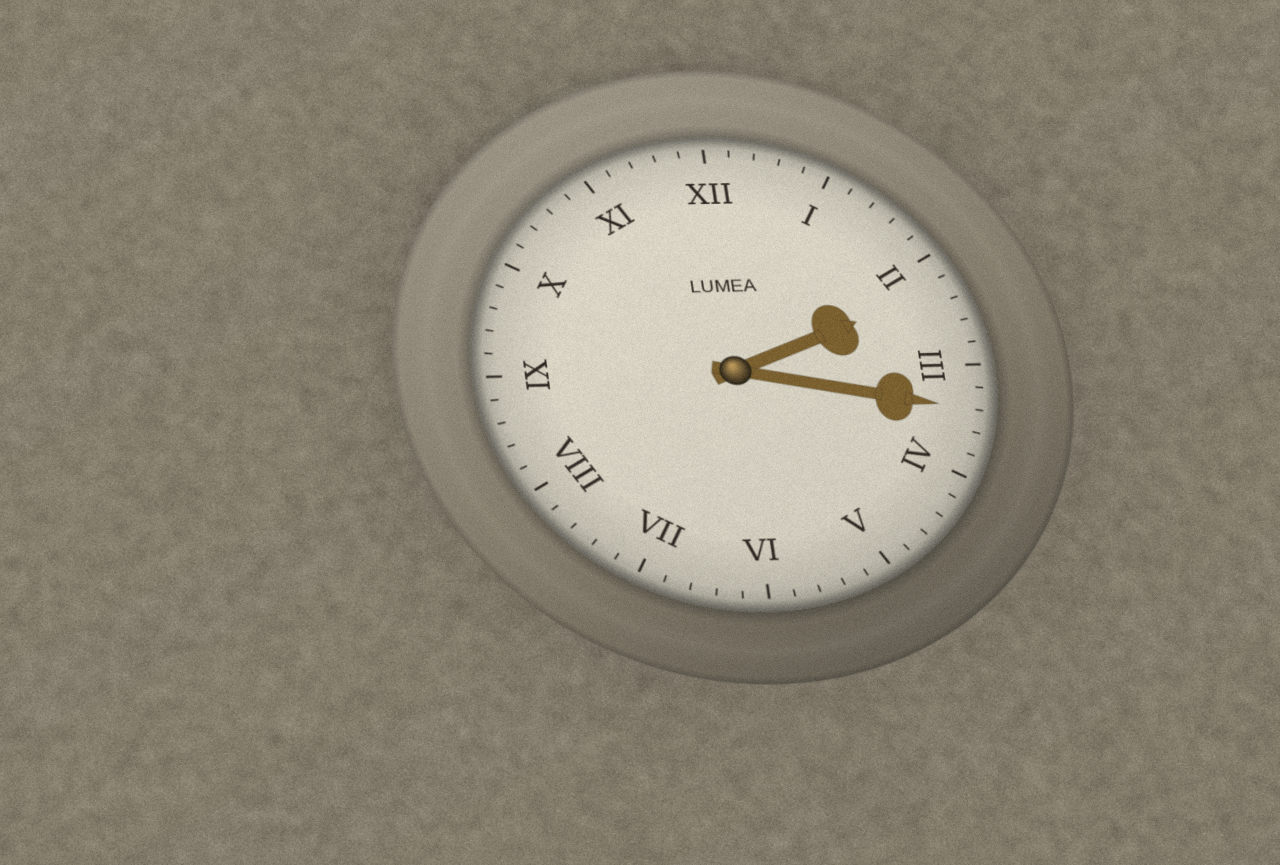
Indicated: 2 h 17 min
